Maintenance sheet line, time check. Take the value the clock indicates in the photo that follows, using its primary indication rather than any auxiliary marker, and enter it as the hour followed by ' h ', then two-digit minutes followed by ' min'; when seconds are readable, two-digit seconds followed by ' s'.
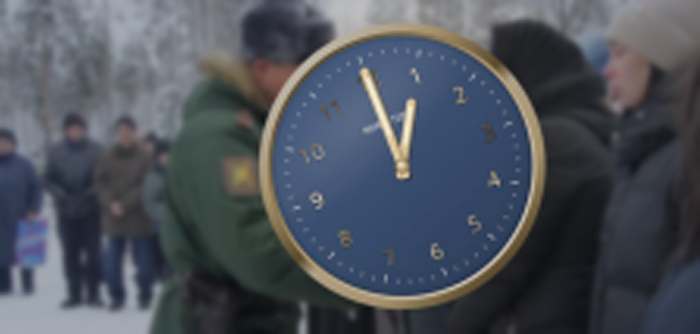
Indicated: 1 h 00 min
